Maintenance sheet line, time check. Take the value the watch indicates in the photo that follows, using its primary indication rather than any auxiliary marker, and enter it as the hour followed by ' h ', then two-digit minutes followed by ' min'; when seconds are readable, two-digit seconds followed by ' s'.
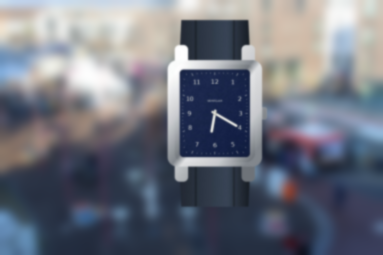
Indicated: 6 h 20 min
